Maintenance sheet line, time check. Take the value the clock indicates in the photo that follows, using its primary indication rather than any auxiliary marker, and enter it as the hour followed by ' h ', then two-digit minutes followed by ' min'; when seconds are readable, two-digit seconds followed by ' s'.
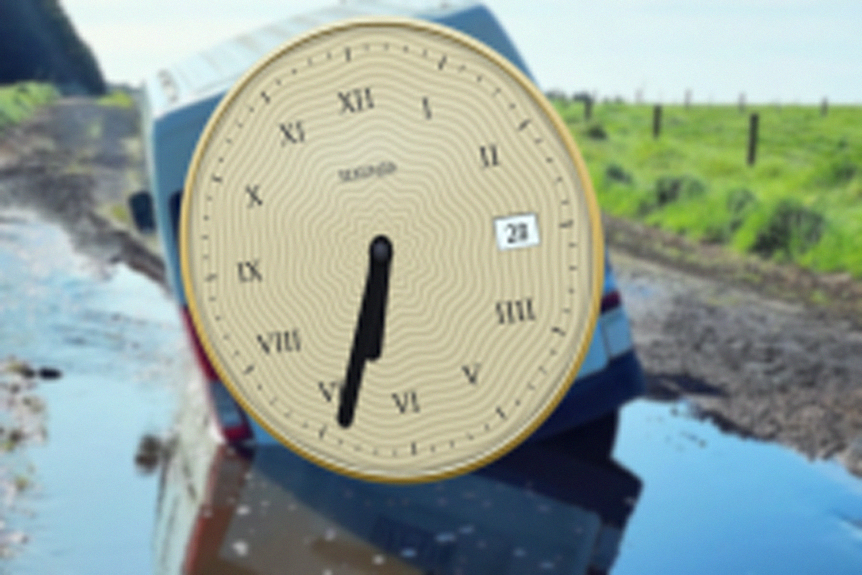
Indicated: 6 h 34 min
